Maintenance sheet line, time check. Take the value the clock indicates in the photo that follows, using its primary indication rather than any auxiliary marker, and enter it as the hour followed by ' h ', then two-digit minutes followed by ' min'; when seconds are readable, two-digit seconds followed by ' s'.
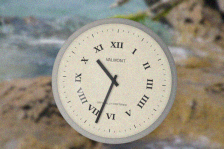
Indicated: 10 h 33 min
